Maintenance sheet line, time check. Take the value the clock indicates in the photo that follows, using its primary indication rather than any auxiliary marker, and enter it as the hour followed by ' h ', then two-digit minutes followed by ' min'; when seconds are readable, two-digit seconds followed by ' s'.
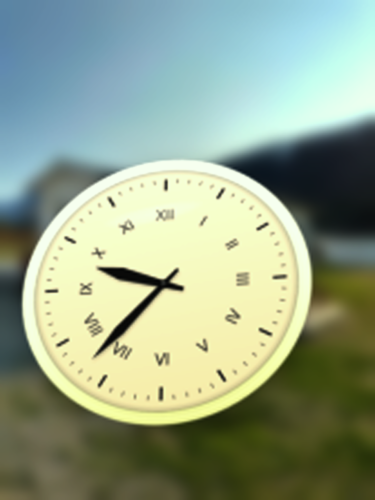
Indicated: 9 h 37 min
